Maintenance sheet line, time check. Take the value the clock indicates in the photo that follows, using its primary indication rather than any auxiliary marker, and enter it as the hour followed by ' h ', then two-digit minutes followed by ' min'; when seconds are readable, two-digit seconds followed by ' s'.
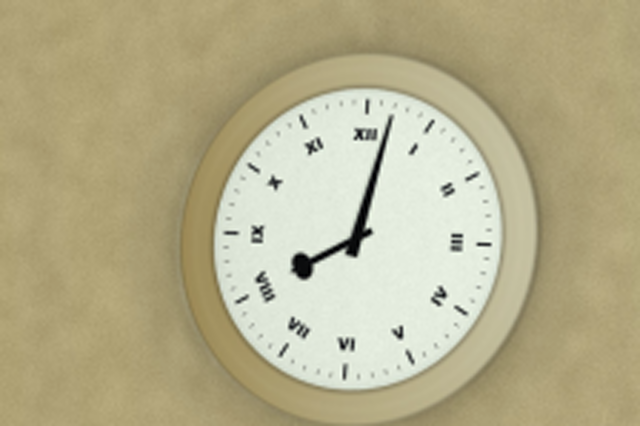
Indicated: 8 h 02 min
